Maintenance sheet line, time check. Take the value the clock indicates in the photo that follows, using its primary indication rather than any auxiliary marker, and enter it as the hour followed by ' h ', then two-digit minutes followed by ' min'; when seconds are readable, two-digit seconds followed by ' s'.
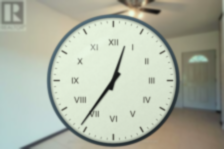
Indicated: 12 h 36 min
